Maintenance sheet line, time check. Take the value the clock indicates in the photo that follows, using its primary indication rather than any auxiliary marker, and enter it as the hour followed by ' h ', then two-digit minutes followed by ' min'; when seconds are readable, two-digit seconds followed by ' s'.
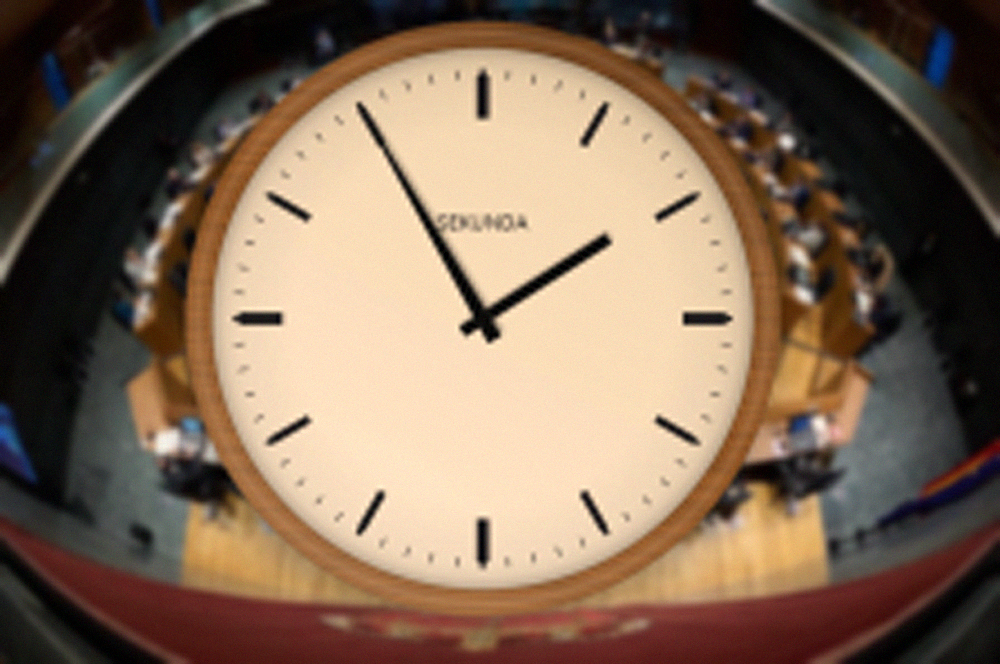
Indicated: 1 h 55 min
